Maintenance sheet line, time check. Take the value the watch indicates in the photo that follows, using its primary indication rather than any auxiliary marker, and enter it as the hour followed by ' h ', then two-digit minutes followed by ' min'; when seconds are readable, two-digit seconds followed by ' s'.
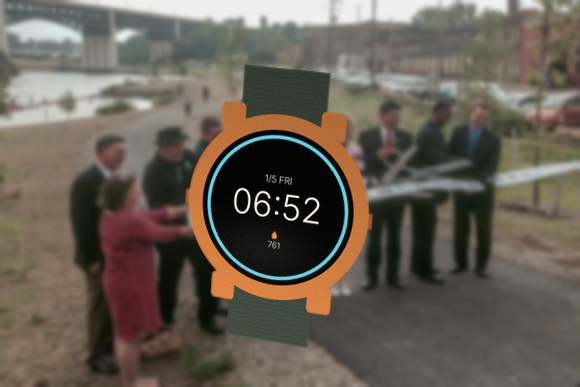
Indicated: 6 h 52 min
